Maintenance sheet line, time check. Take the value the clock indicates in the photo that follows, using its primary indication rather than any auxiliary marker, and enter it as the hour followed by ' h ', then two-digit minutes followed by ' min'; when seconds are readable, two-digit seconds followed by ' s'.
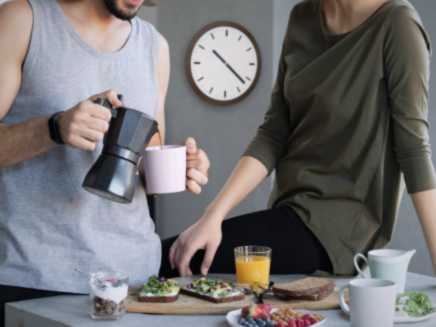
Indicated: 10 h 22 min
